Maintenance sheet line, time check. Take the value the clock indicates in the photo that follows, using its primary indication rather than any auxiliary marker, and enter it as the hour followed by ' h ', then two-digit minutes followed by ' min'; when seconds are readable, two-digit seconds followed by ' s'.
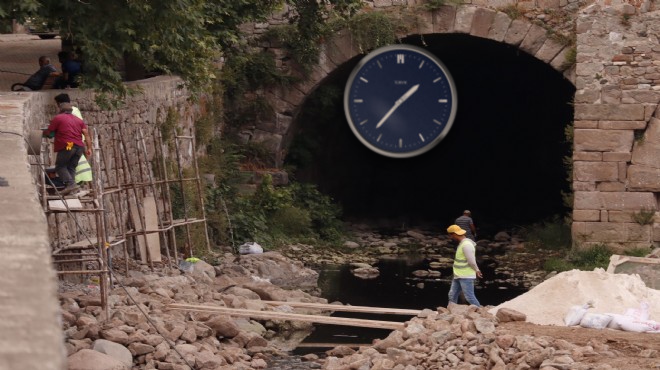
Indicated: 1 h 37 min
